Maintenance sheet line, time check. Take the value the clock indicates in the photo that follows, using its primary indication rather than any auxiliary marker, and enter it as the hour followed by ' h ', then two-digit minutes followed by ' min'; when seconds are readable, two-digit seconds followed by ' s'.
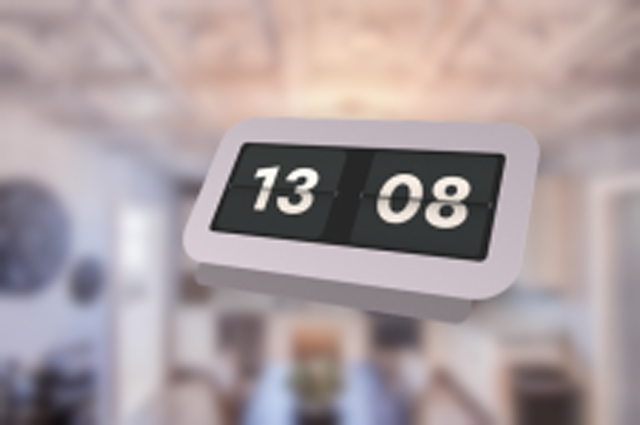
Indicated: 13 h 08 min
